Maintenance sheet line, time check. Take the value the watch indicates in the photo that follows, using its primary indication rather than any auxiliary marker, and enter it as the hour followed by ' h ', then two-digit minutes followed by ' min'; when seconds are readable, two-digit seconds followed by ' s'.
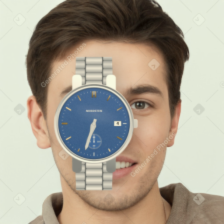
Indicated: 6 h 33 min
